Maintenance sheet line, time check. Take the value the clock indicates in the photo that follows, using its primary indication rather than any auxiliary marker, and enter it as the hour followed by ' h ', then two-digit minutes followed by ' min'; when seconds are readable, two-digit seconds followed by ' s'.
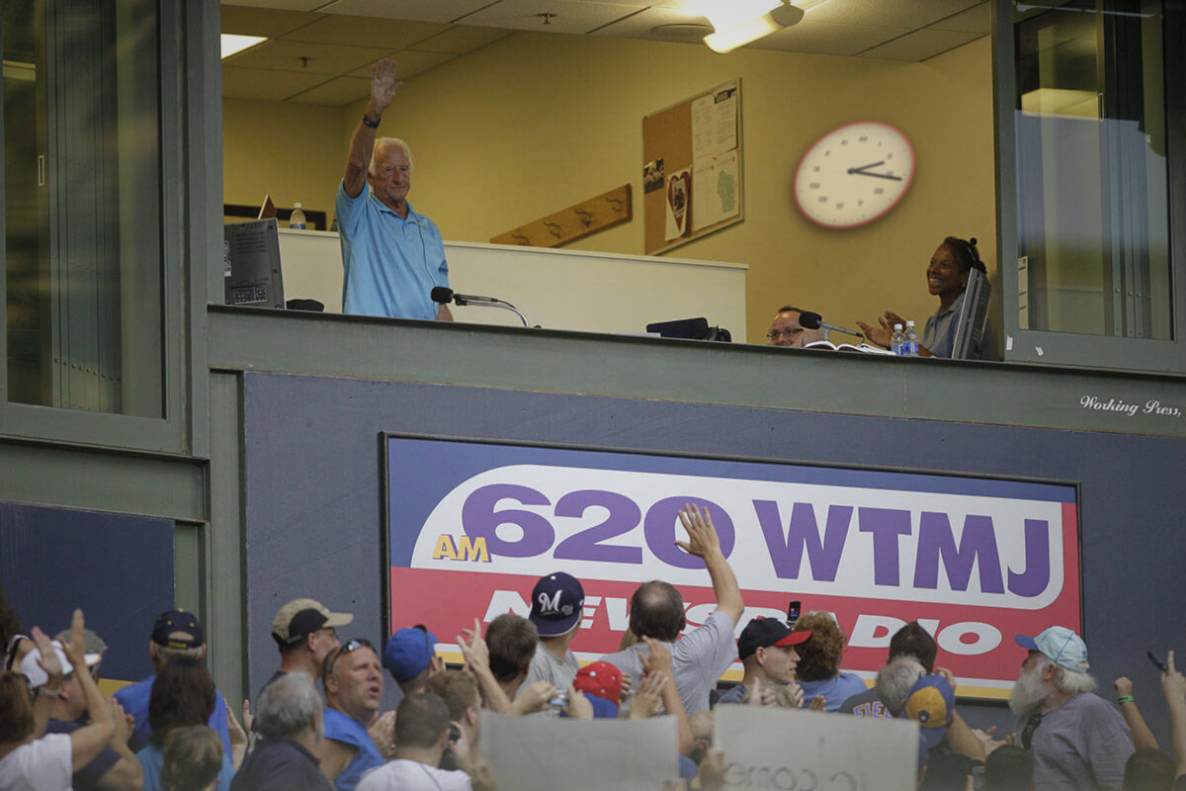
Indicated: 2 h 16 min
